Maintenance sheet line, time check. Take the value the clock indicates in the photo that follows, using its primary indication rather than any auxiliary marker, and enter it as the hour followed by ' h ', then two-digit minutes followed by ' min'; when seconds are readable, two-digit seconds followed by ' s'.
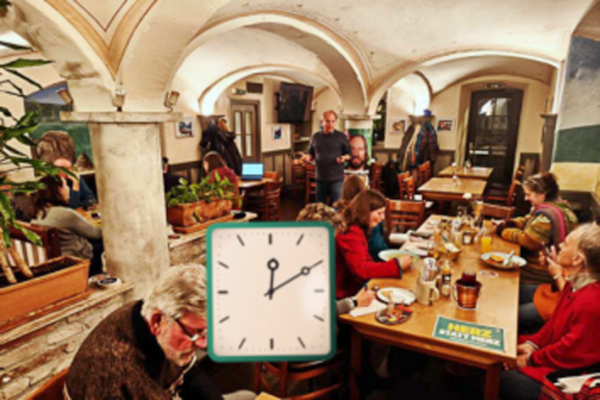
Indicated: 12 h 10 min
